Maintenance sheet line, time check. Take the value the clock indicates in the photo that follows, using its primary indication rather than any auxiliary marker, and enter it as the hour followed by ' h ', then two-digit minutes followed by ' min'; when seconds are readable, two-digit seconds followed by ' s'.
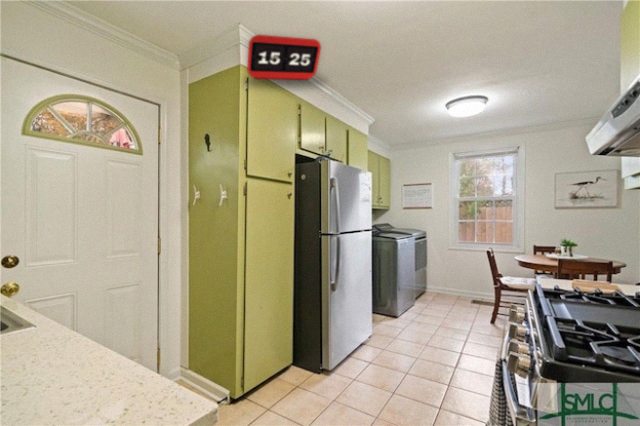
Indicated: 15 h 25 min
